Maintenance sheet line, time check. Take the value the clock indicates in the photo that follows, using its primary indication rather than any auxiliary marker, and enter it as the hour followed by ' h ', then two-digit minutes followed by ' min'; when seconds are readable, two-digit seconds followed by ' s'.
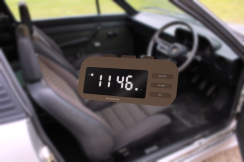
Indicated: 11 h 46 min
